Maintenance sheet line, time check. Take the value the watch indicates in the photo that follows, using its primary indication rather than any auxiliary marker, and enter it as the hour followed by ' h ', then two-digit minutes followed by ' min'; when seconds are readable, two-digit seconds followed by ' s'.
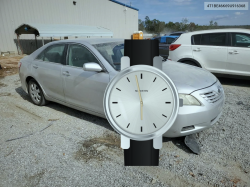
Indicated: 5 h 58 min
